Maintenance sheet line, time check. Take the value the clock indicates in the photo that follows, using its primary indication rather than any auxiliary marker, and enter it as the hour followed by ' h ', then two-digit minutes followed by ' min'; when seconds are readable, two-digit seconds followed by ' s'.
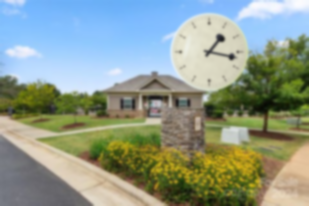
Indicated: 1 h 17 min
